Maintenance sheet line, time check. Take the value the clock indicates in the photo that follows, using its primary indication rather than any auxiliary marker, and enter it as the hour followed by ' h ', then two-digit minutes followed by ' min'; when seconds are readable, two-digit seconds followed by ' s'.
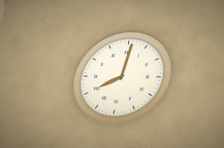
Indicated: 8 h 01 min
